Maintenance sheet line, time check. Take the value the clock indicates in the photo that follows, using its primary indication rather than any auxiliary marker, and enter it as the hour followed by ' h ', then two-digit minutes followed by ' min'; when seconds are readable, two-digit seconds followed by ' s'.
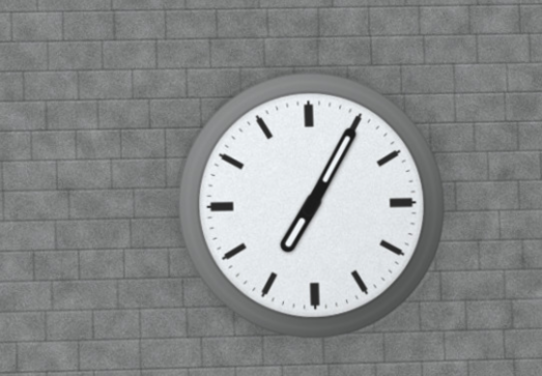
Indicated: 7 h 05 min
